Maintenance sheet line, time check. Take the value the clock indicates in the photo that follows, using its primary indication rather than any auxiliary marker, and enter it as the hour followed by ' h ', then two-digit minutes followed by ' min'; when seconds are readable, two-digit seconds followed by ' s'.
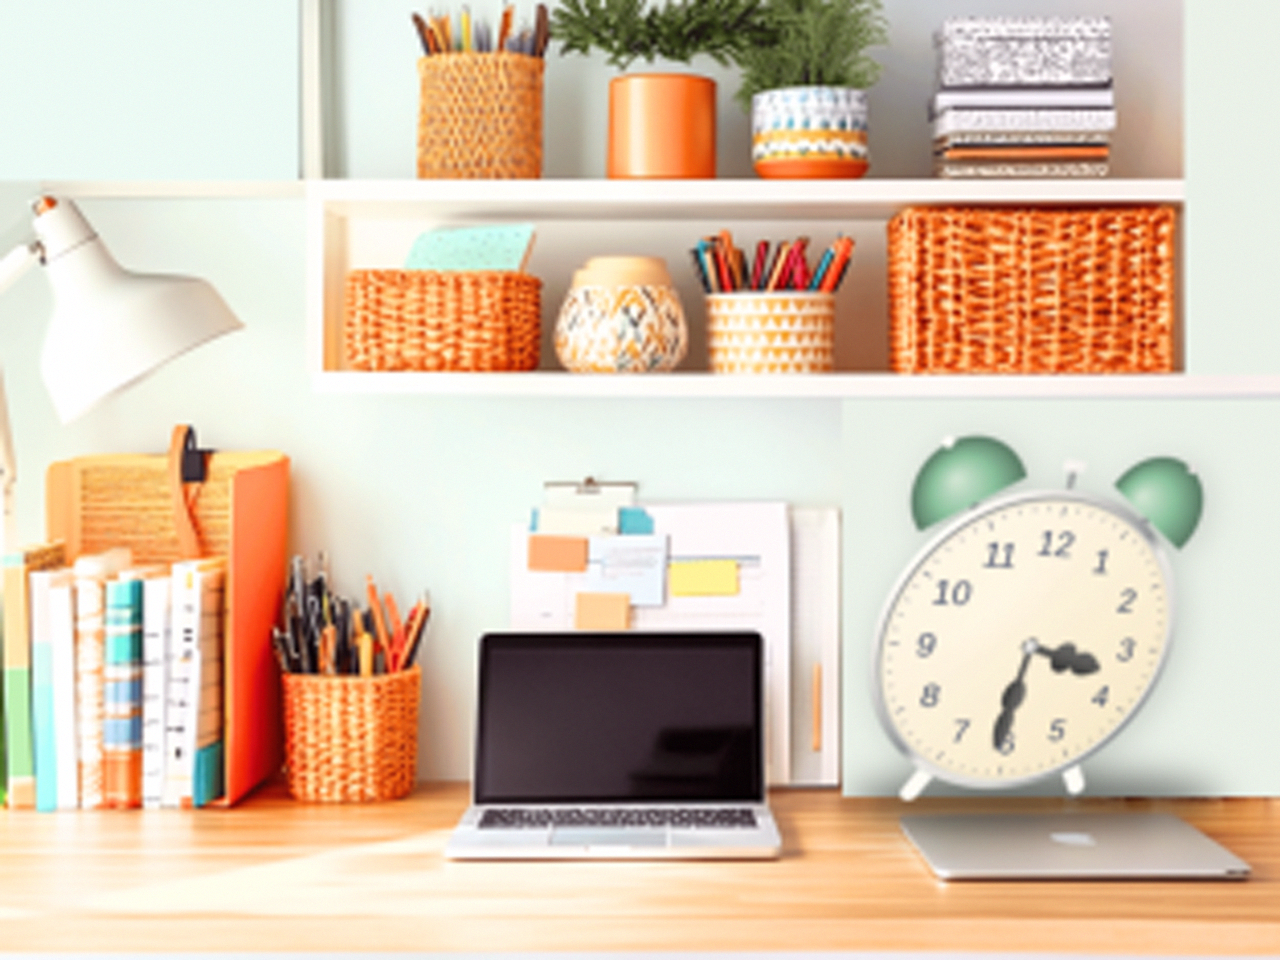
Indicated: 3 h 31 min
